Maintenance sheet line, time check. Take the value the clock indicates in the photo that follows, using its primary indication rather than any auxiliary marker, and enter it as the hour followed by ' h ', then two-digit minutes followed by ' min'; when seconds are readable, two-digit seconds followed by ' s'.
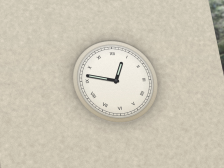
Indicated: 12 h 47 min
